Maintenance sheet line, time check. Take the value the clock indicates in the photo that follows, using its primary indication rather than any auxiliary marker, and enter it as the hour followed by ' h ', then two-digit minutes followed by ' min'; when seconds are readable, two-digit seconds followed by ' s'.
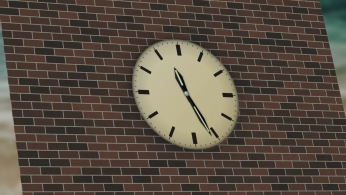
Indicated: 11 h 26 min
